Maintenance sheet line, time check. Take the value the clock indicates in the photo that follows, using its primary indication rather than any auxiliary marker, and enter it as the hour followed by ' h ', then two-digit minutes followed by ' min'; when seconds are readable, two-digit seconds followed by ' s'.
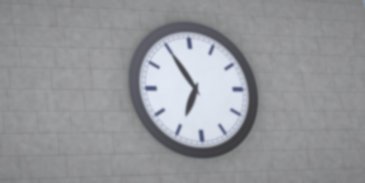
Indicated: 6 h 55 min
